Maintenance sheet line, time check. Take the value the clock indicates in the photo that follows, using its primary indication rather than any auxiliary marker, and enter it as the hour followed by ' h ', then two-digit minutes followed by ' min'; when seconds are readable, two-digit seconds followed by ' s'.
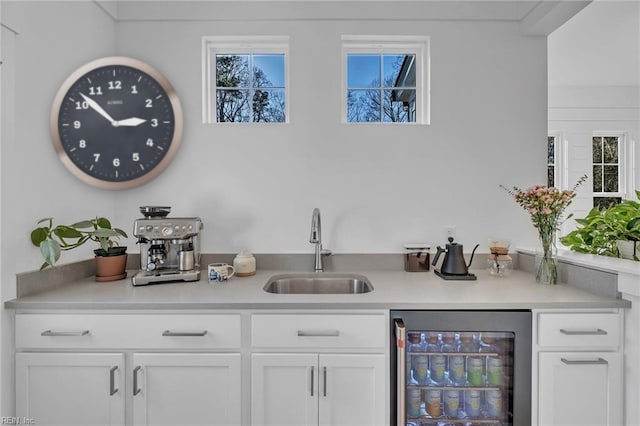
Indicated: 2 h 52 min
